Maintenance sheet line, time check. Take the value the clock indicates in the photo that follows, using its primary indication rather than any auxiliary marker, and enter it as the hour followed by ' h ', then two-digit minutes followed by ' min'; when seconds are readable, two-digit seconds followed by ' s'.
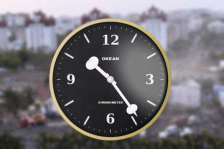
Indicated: 10 h 24 min
